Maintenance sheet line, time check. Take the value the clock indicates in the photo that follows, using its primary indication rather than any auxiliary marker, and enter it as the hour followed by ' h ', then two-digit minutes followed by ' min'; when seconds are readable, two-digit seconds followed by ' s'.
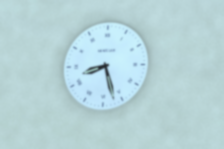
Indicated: 8 h 27 min
